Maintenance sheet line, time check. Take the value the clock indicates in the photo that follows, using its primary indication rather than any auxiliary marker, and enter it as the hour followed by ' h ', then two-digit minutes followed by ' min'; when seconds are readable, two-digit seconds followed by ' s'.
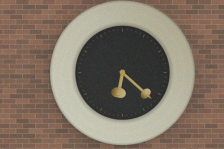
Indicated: 6 h 22 min
